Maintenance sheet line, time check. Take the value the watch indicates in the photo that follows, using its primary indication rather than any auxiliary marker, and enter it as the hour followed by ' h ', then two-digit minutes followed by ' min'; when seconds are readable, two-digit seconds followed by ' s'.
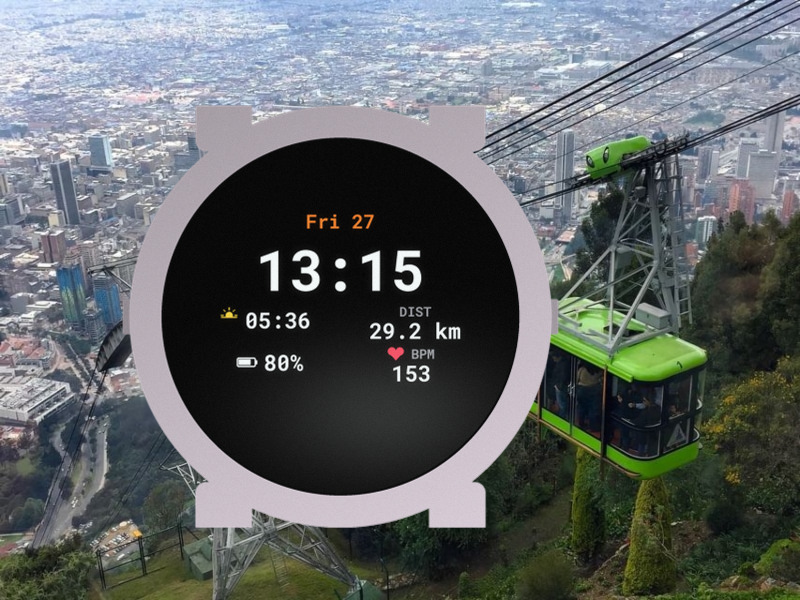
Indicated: 13 h 15 min
